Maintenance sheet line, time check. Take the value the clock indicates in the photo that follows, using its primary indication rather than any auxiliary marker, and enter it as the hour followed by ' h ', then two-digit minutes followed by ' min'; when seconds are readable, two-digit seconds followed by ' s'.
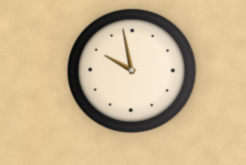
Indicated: 9 h 58 min
